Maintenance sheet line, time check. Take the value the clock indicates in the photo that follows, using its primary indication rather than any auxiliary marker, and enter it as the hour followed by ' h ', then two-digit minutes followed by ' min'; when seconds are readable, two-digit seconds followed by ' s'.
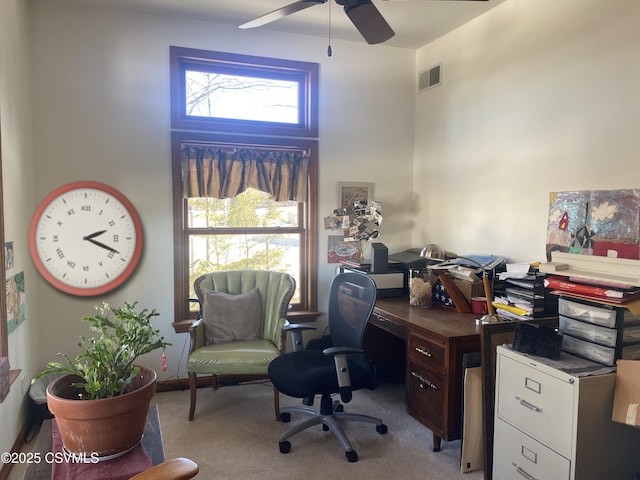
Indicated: 2 h 19 min
